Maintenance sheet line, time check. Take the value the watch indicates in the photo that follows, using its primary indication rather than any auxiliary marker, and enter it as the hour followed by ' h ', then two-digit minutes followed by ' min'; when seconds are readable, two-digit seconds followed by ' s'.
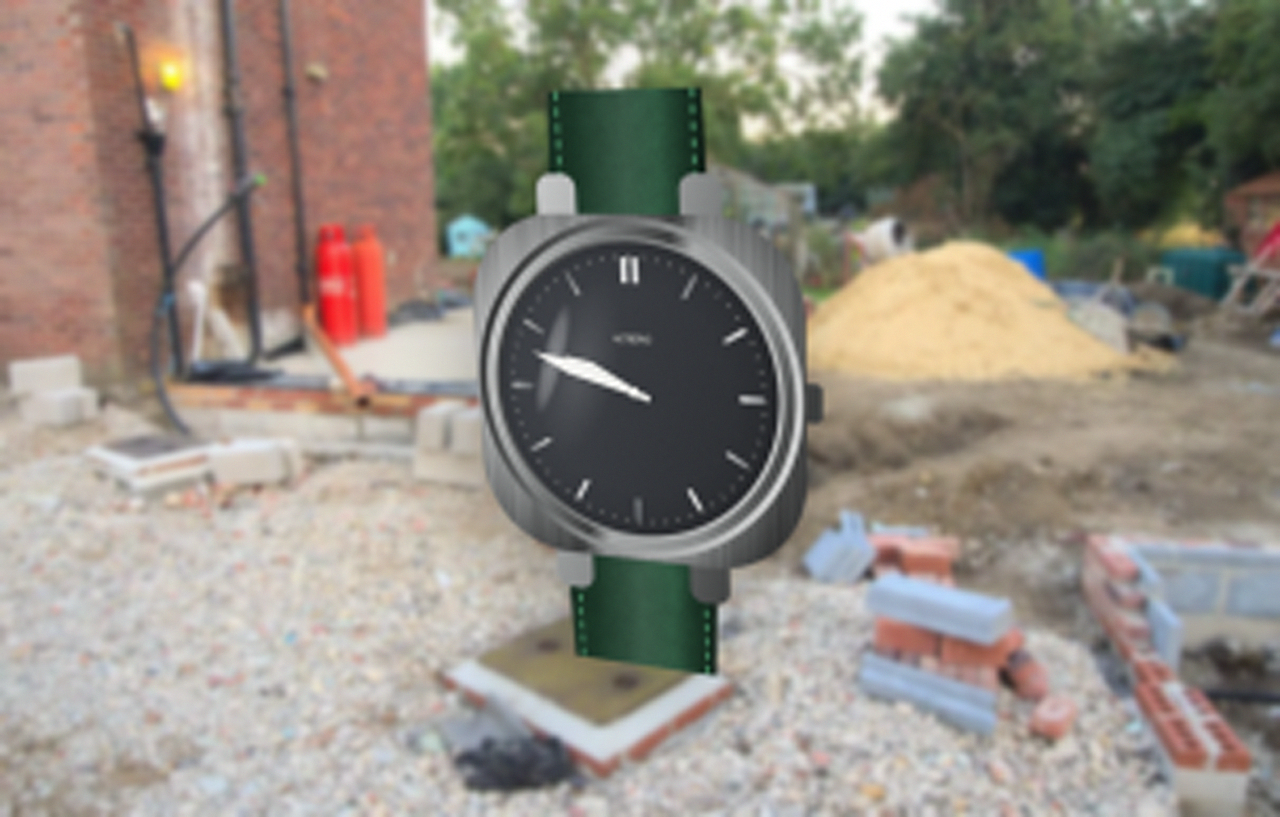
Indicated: 9 h 48 min
